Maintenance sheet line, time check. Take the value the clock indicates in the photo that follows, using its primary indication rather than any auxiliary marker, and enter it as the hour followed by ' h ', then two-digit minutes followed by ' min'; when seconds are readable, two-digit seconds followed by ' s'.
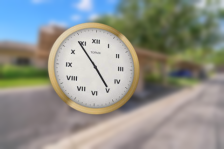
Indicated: 4 h 54 min
